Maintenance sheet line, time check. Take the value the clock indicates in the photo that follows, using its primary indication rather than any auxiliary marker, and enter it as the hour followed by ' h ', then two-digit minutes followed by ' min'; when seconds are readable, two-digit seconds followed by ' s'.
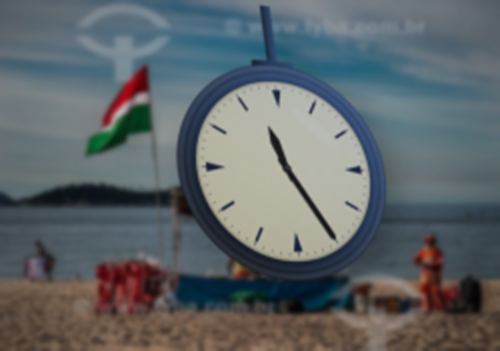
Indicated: 11 h 25 min
